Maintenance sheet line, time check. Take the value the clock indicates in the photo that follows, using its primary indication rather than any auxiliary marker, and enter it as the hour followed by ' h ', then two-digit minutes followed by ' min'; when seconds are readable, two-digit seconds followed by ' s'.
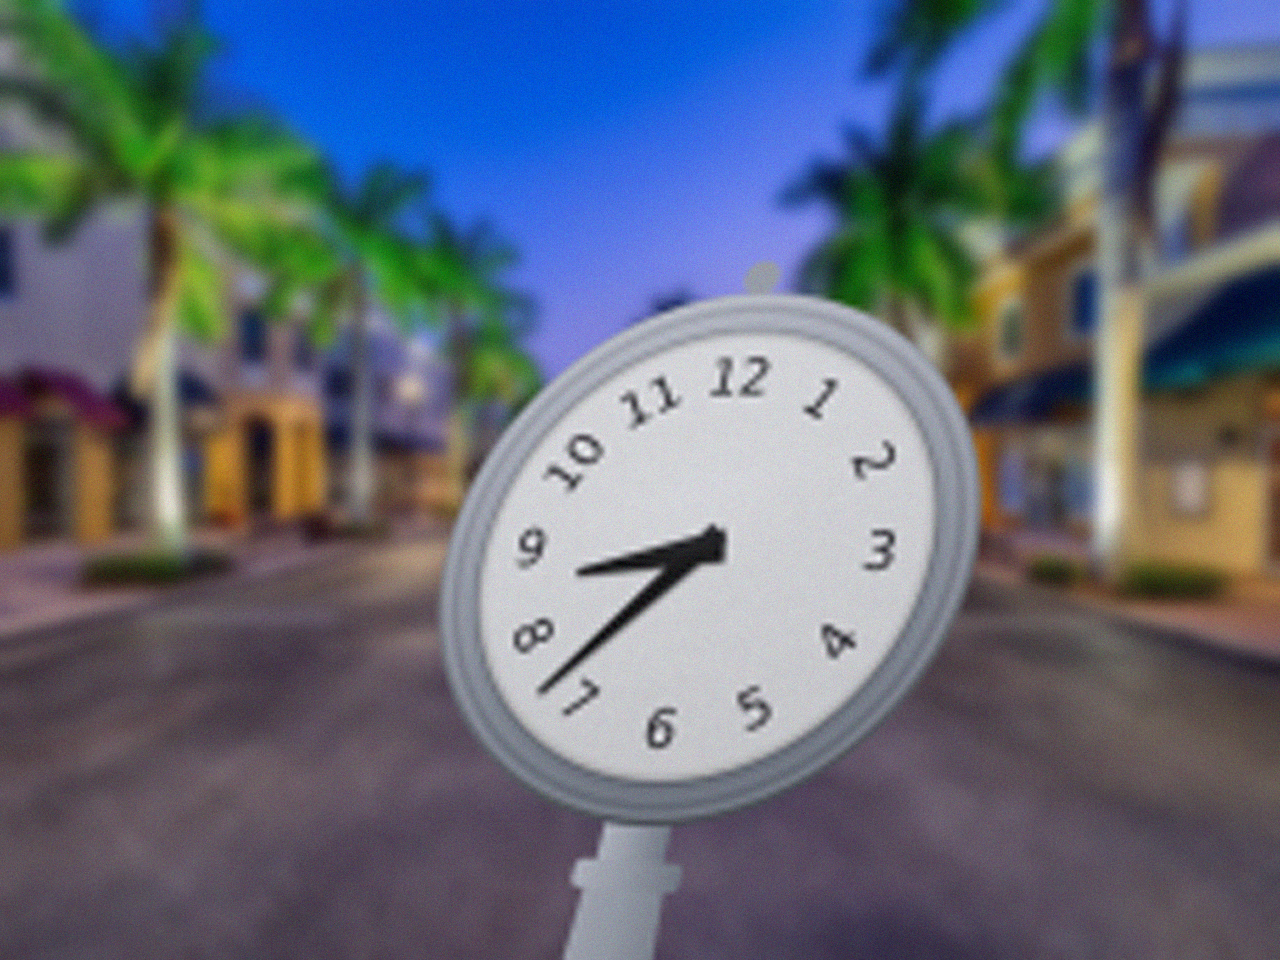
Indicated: 8 h 37 min
